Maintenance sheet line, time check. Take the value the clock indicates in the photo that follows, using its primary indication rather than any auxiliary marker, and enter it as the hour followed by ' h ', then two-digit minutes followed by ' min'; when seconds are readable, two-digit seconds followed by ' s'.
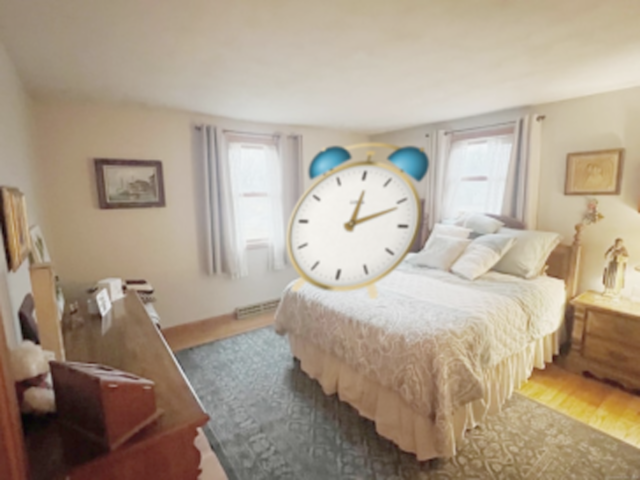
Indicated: 12 h 11 min
